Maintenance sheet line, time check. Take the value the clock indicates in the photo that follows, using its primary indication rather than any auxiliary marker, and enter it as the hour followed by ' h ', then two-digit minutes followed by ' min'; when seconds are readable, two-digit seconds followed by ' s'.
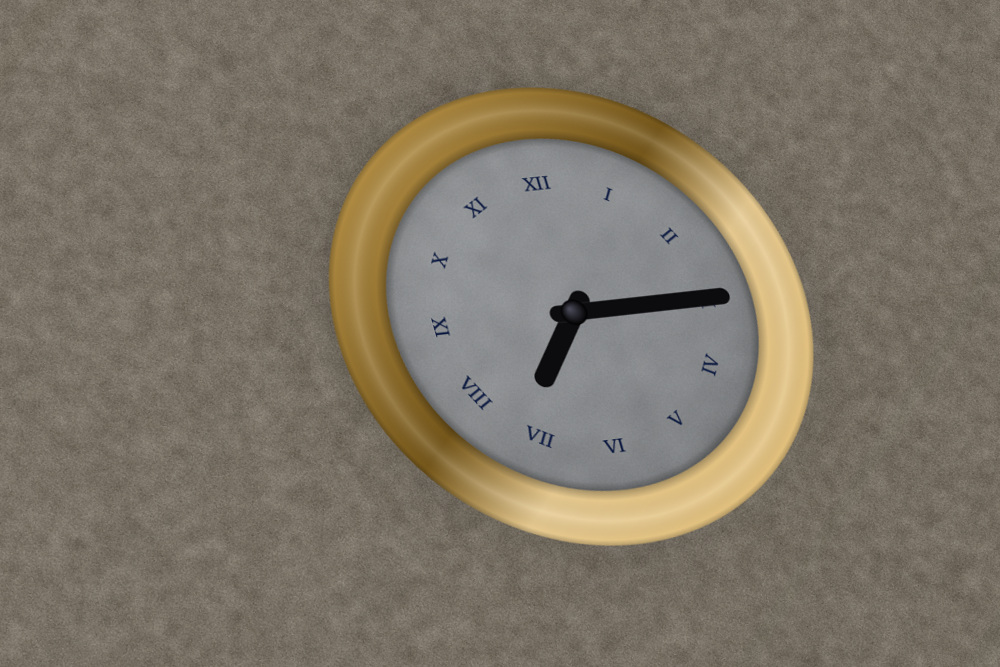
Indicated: 7 h 15 min
